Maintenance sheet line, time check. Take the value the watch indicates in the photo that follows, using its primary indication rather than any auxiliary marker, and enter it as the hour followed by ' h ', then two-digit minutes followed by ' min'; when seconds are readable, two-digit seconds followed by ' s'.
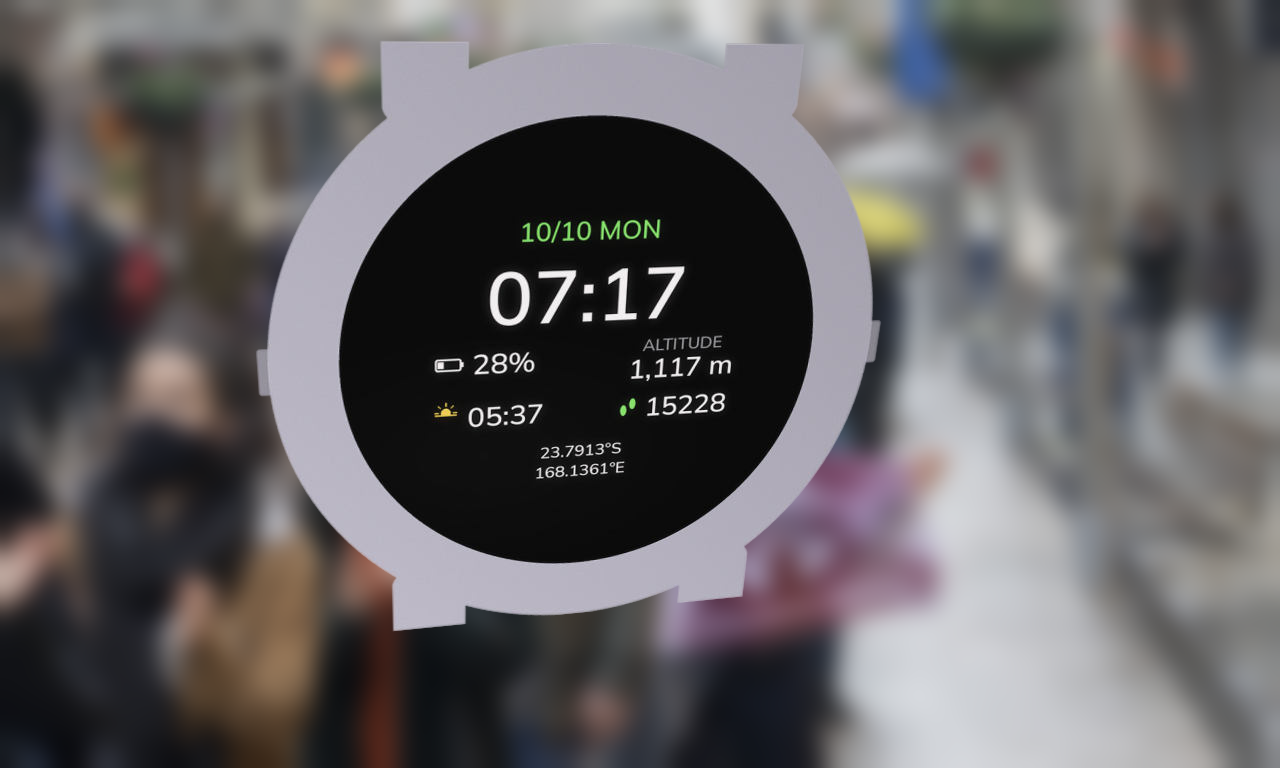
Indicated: 7 h 17 min
